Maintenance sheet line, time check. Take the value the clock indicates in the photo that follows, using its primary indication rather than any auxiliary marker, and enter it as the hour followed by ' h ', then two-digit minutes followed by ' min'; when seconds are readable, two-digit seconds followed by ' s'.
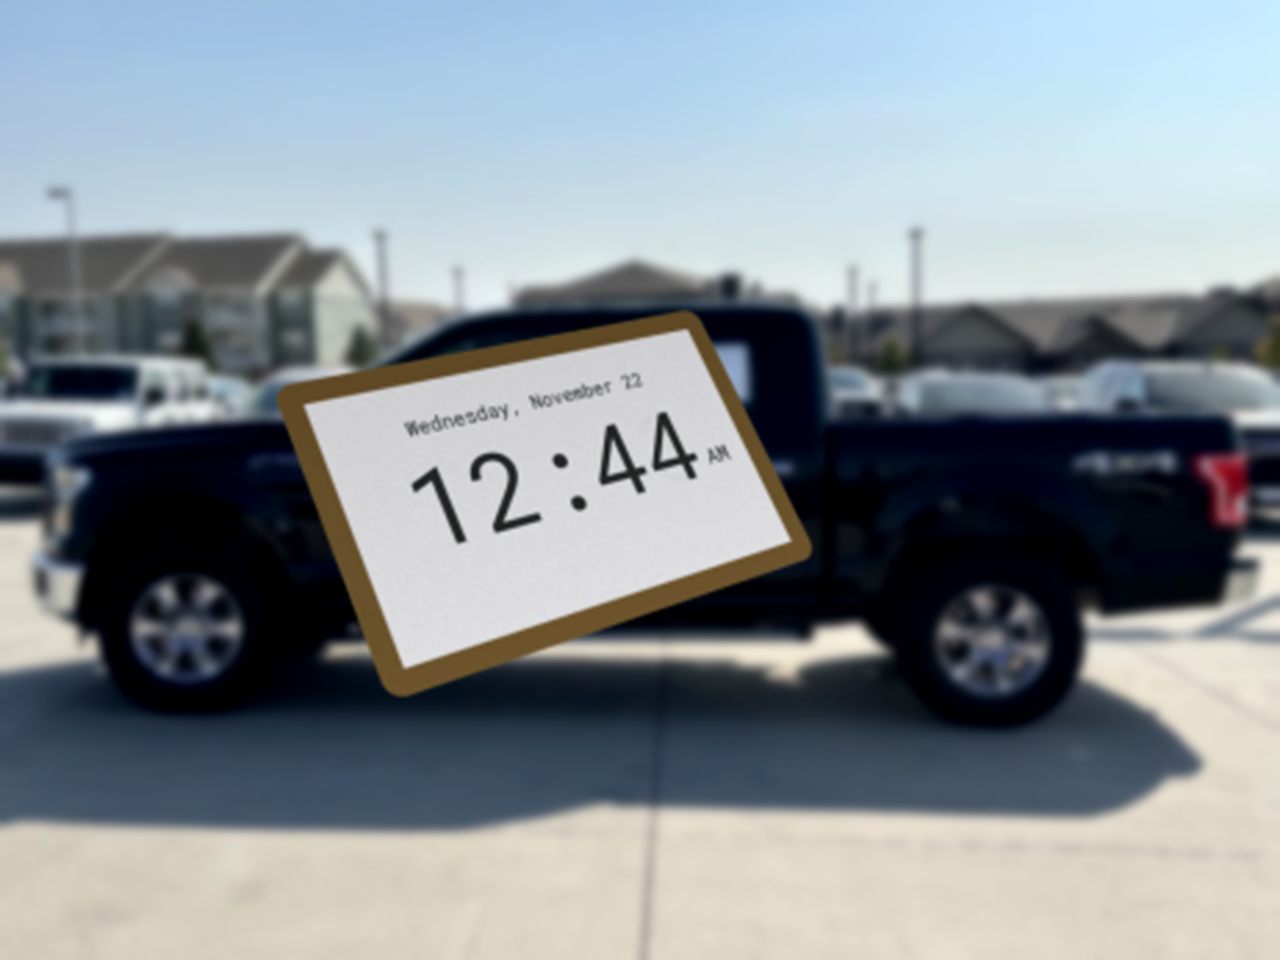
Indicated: 12 h 44 min
